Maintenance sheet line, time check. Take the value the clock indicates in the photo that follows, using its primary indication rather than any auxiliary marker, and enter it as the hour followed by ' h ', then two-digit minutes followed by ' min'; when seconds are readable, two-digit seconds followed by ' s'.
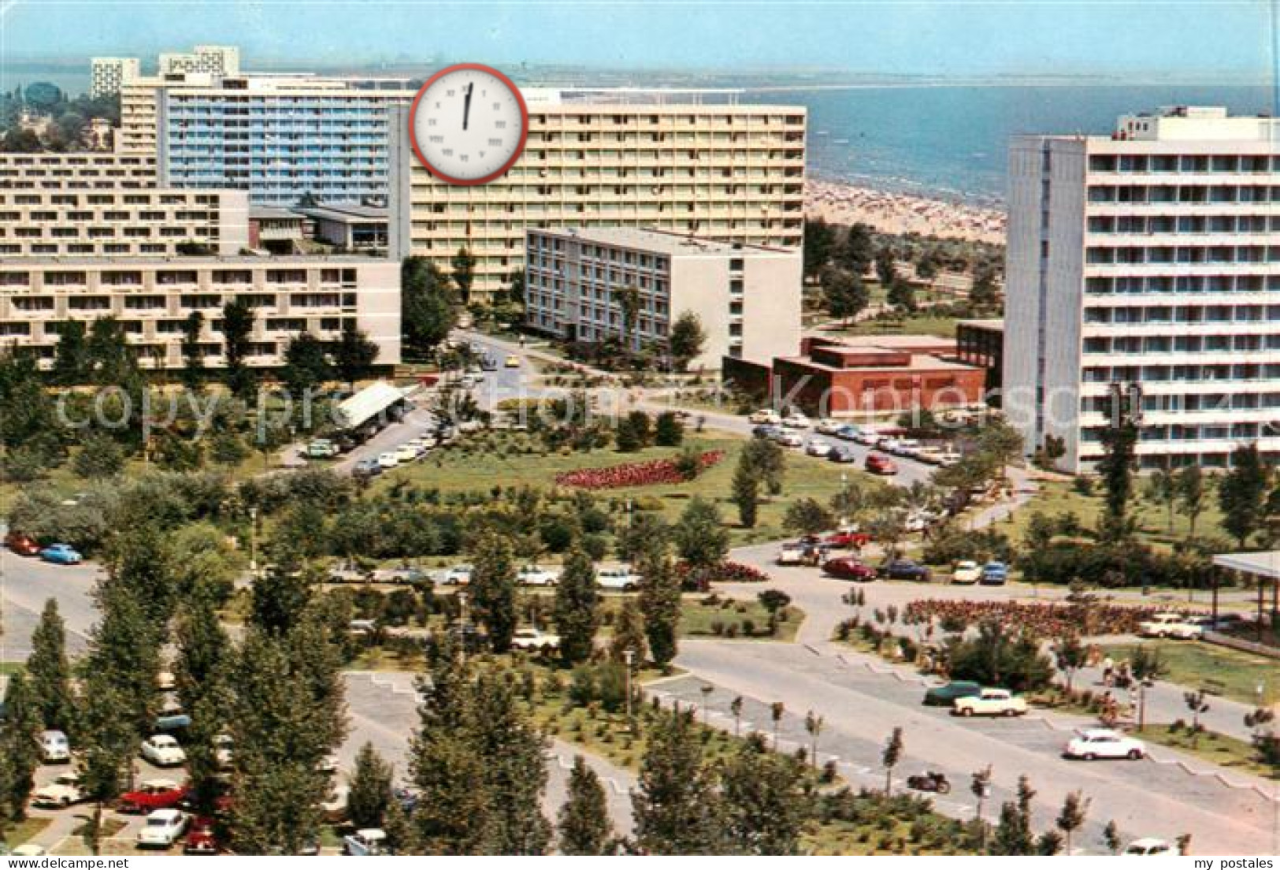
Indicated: 12 h 01 min
